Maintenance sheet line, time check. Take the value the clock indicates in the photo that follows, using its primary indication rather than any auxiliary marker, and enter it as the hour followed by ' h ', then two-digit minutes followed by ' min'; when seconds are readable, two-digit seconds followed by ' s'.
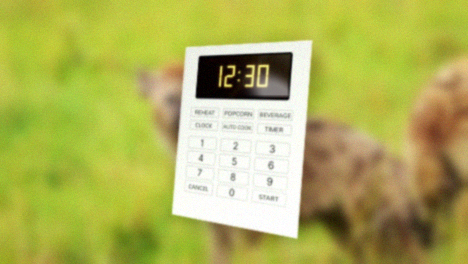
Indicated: 12 h 30 min
